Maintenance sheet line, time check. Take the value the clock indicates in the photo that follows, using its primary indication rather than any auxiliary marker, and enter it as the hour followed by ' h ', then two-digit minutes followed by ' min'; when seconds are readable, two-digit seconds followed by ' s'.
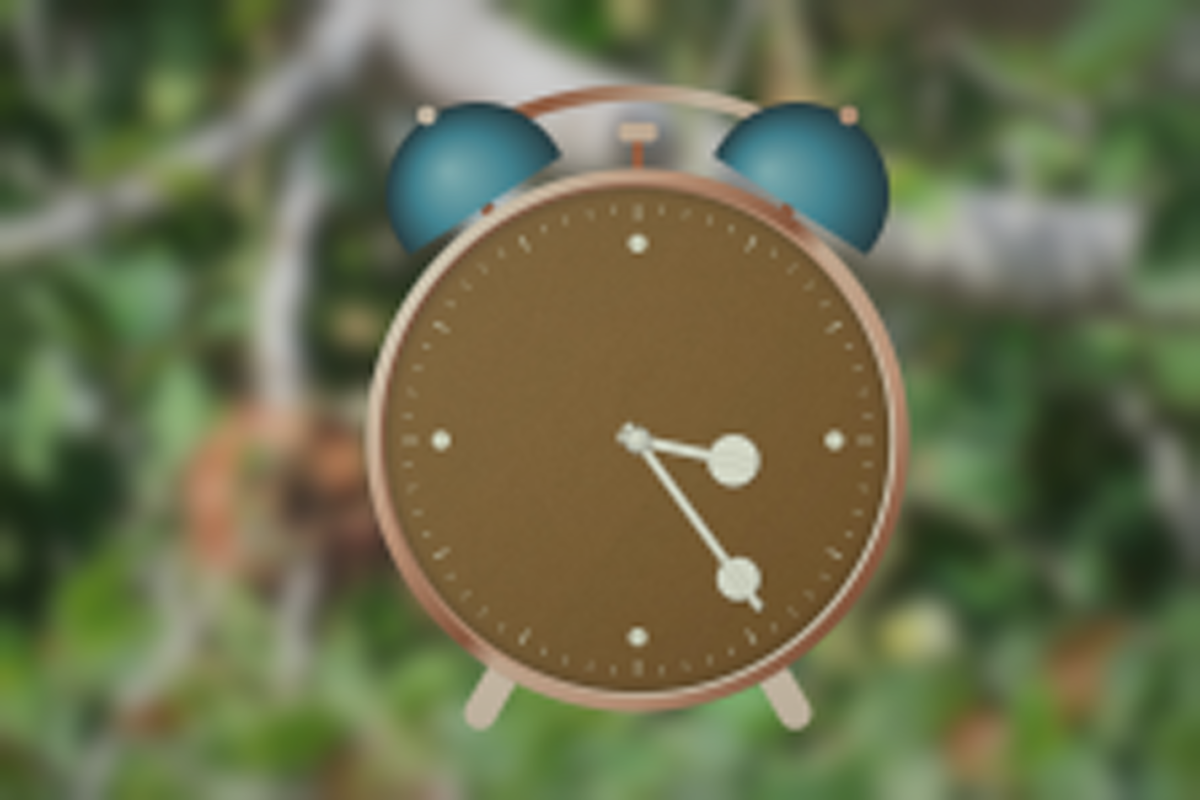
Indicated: 3 h 24 min
